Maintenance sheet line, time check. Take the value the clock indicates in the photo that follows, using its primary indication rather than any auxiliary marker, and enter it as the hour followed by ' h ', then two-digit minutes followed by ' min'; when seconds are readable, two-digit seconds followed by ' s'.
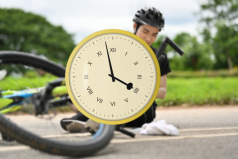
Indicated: 3 h 58 min
